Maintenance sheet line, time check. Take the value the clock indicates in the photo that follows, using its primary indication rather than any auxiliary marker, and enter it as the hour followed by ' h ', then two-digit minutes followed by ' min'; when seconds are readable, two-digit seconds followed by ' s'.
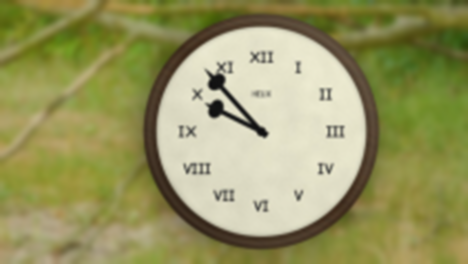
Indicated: 9 h 53 min
